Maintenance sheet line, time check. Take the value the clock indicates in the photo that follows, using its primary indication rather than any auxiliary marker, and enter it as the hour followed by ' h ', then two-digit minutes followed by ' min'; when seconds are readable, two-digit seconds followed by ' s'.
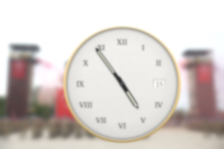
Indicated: 4 h 54 min
